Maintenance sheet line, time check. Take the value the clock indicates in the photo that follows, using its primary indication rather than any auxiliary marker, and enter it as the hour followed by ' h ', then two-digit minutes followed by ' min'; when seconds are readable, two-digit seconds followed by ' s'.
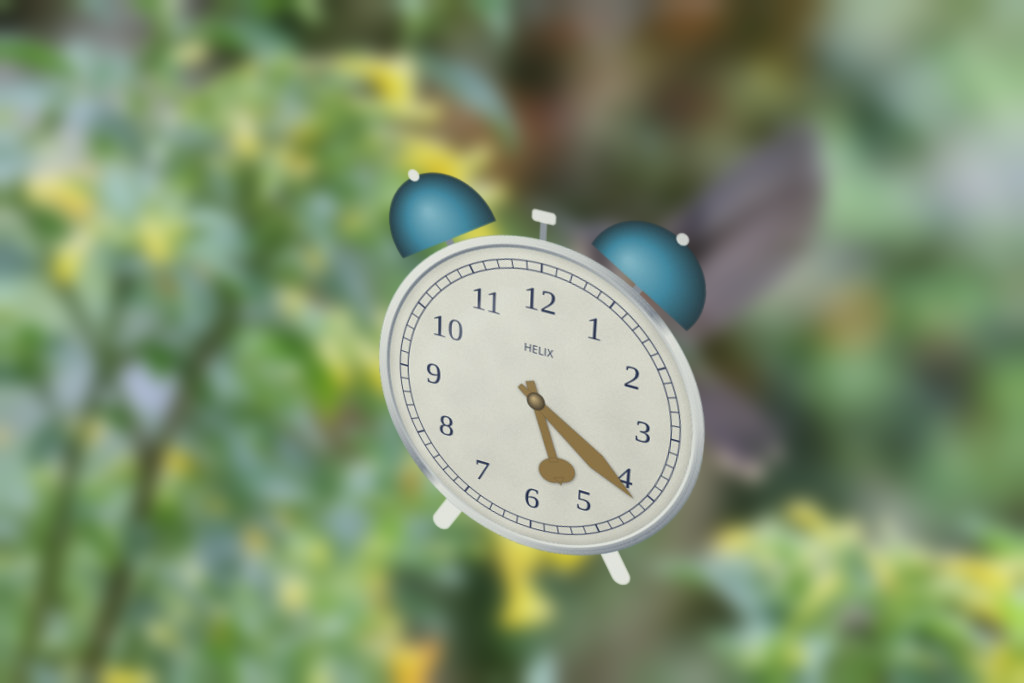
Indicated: 5 h 21 min
